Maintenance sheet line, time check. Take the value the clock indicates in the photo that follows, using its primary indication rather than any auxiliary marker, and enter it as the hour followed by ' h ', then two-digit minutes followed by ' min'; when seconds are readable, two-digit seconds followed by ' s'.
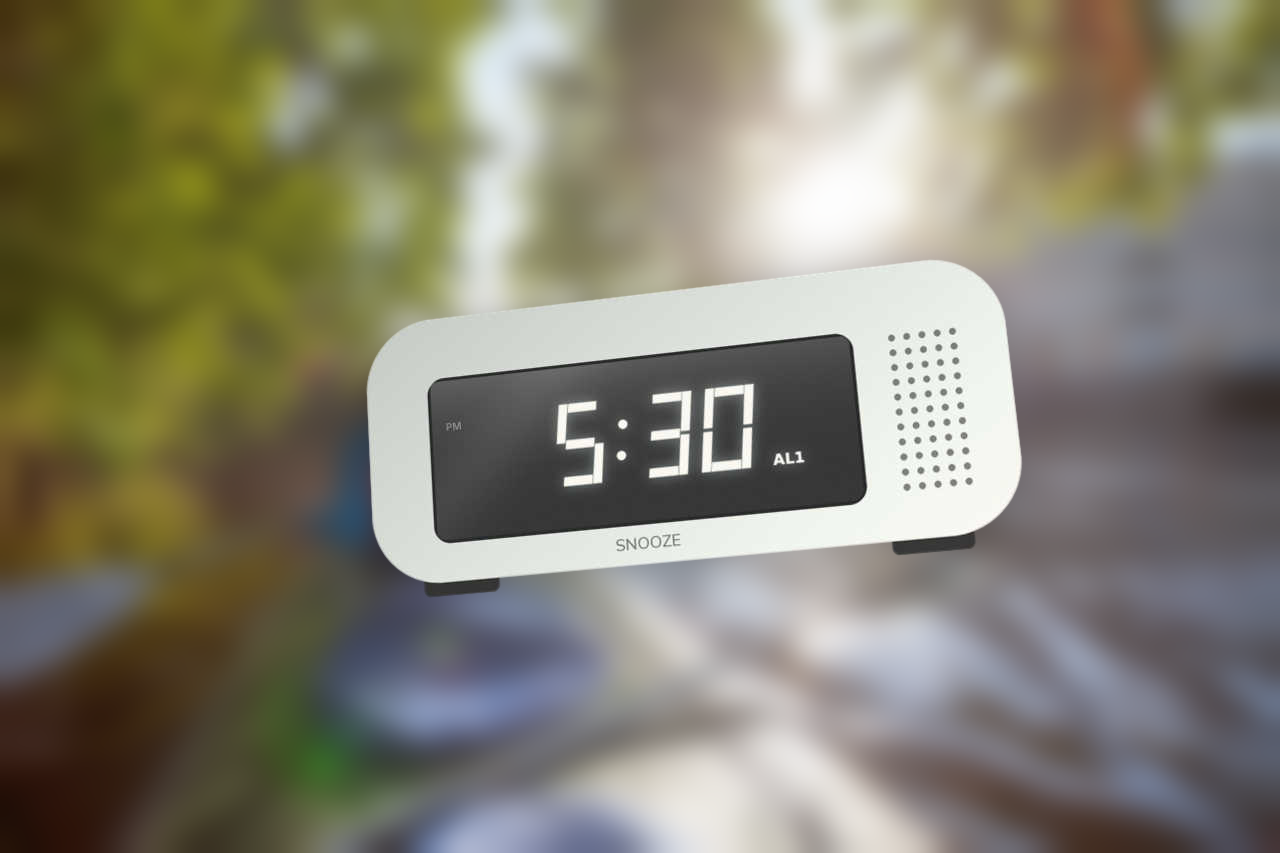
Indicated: 5 h 30 min
